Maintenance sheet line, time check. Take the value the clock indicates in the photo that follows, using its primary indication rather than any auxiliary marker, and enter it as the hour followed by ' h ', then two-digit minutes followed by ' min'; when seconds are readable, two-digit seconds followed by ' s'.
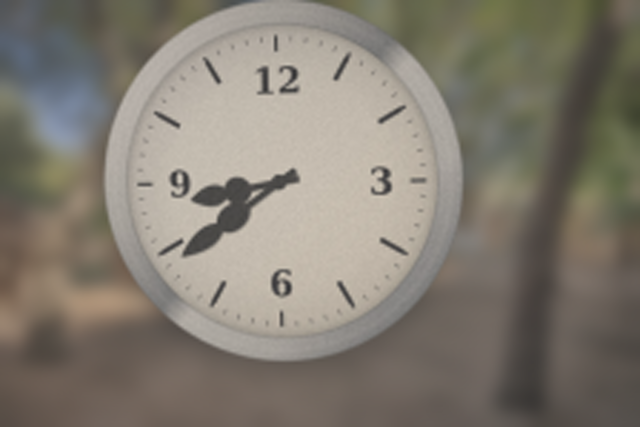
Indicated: 8 h 39 min
